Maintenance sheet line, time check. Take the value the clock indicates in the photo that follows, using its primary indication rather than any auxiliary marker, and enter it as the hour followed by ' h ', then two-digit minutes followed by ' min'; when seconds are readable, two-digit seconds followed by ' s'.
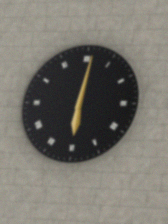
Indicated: 6 h 01 min
